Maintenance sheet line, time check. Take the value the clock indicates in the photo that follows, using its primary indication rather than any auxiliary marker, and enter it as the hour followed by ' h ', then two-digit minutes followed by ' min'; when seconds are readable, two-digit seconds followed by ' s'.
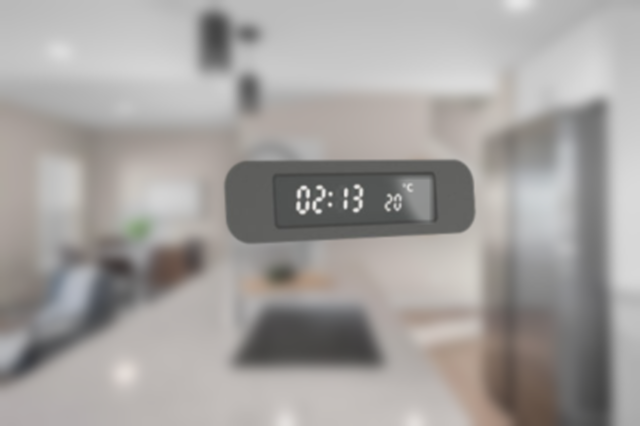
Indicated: 2 h 13 min
